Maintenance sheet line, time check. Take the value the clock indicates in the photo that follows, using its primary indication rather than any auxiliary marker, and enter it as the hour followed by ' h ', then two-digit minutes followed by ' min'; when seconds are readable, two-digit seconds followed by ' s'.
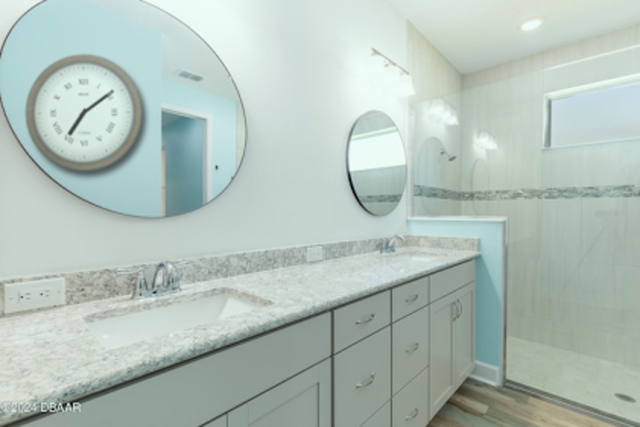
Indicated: 7 h 09 min
